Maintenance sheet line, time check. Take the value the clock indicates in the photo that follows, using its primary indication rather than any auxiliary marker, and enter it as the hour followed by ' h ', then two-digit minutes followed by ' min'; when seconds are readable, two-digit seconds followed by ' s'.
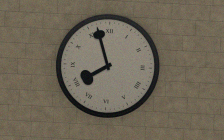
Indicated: 7 h 57 min
